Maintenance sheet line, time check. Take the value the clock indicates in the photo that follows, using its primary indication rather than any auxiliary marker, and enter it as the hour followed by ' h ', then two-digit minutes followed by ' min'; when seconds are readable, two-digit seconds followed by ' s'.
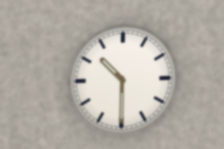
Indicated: 10 h 30 min
